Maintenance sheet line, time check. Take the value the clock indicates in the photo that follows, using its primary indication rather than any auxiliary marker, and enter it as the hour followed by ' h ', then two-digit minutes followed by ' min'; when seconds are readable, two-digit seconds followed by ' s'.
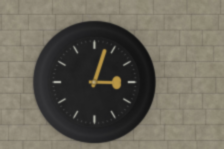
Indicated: 3 h 03 min
